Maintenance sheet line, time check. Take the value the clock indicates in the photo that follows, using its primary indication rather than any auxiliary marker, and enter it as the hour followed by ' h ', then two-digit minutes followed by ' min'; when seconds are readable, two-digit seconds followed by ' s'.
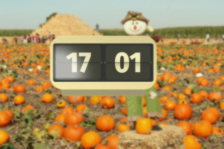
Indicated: 17 h 01 min
